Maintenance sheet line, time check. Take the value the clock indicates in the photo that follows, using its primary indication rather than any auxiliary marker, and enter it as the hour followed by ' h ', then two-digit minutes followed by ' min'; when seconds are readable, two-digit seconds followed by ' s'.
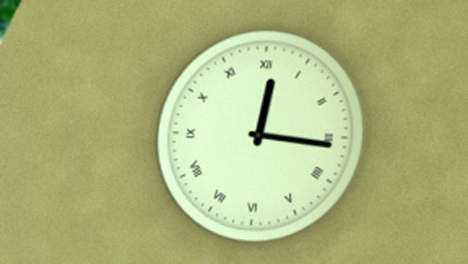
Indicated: 12 h 16 min
